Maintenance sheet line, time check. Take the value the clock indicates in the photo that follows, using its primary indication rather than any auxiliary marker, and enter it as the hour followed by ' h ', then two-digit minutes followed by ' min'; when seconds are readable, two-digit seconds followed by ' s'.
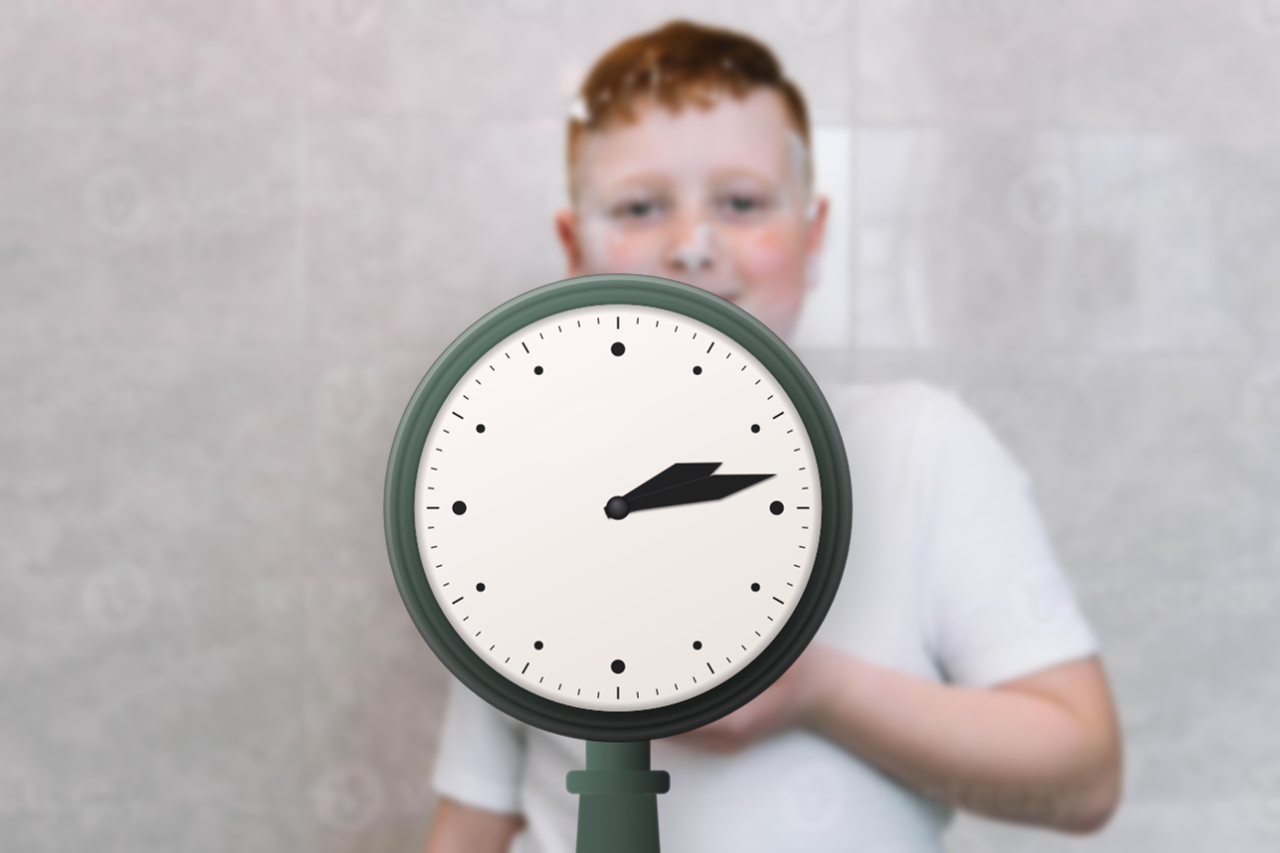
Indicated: 2 h 13 min
